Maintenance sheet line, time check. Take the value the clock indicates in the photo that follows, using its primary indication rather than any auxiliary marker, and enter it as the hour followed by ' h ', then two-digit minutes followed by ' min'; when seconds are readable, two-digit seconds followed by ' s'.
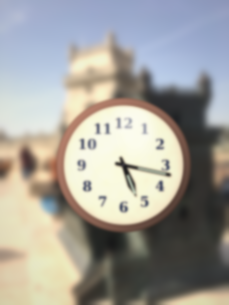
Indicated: 5 h 17 min
